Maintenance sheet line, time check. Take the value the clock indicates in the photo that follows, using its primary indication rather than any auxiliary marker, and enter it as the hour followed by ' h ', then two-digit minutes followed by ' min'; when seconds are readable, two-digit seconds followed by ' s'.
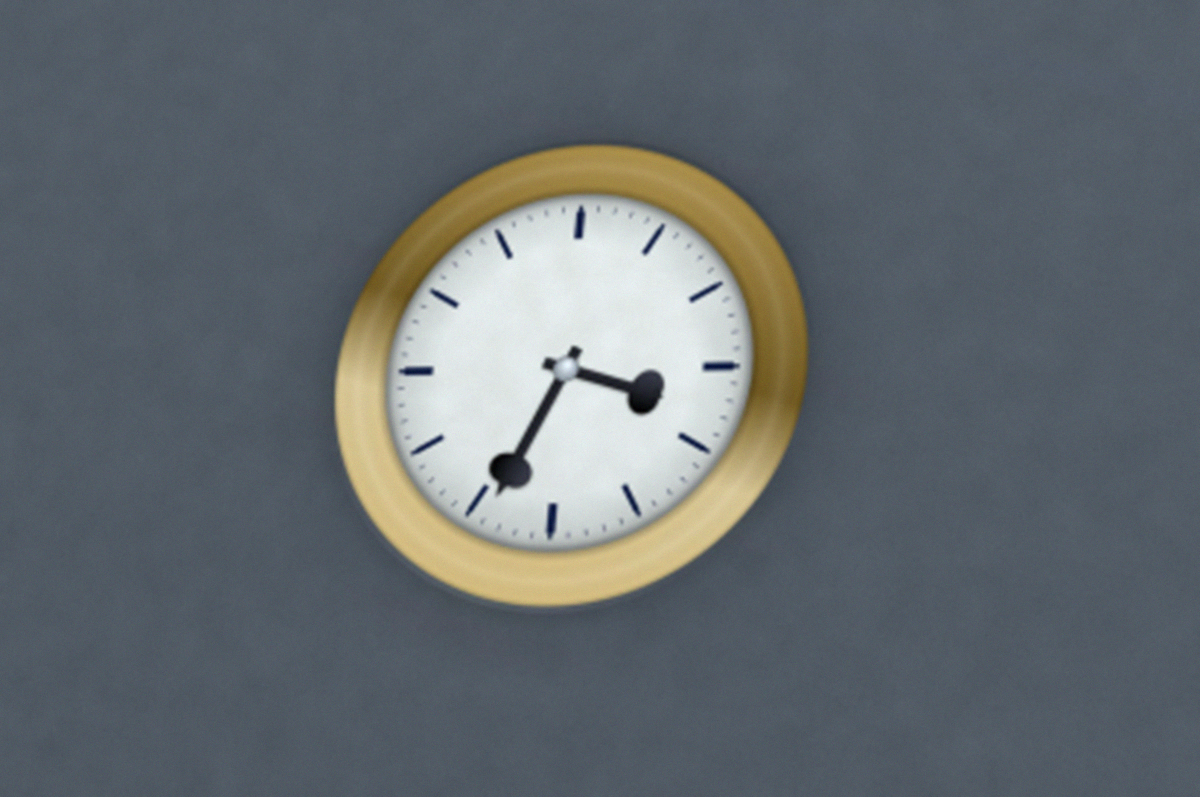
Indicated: 3 h 34 min
